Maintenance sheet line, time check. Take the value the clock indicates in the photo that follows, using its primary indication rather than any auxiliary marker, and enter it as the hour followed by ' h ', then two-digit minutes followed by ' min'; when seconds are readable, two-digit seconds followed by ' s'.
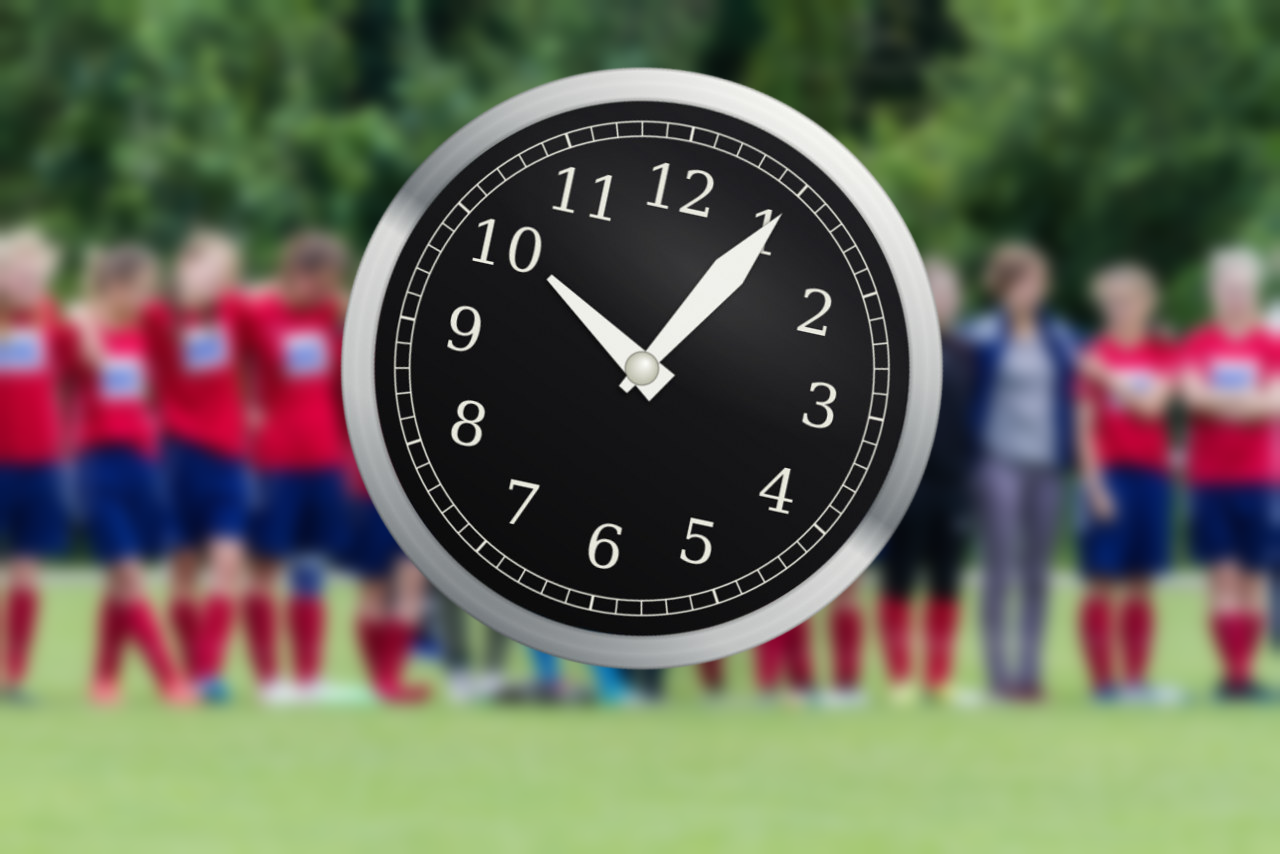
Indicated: 10 h 05 min
